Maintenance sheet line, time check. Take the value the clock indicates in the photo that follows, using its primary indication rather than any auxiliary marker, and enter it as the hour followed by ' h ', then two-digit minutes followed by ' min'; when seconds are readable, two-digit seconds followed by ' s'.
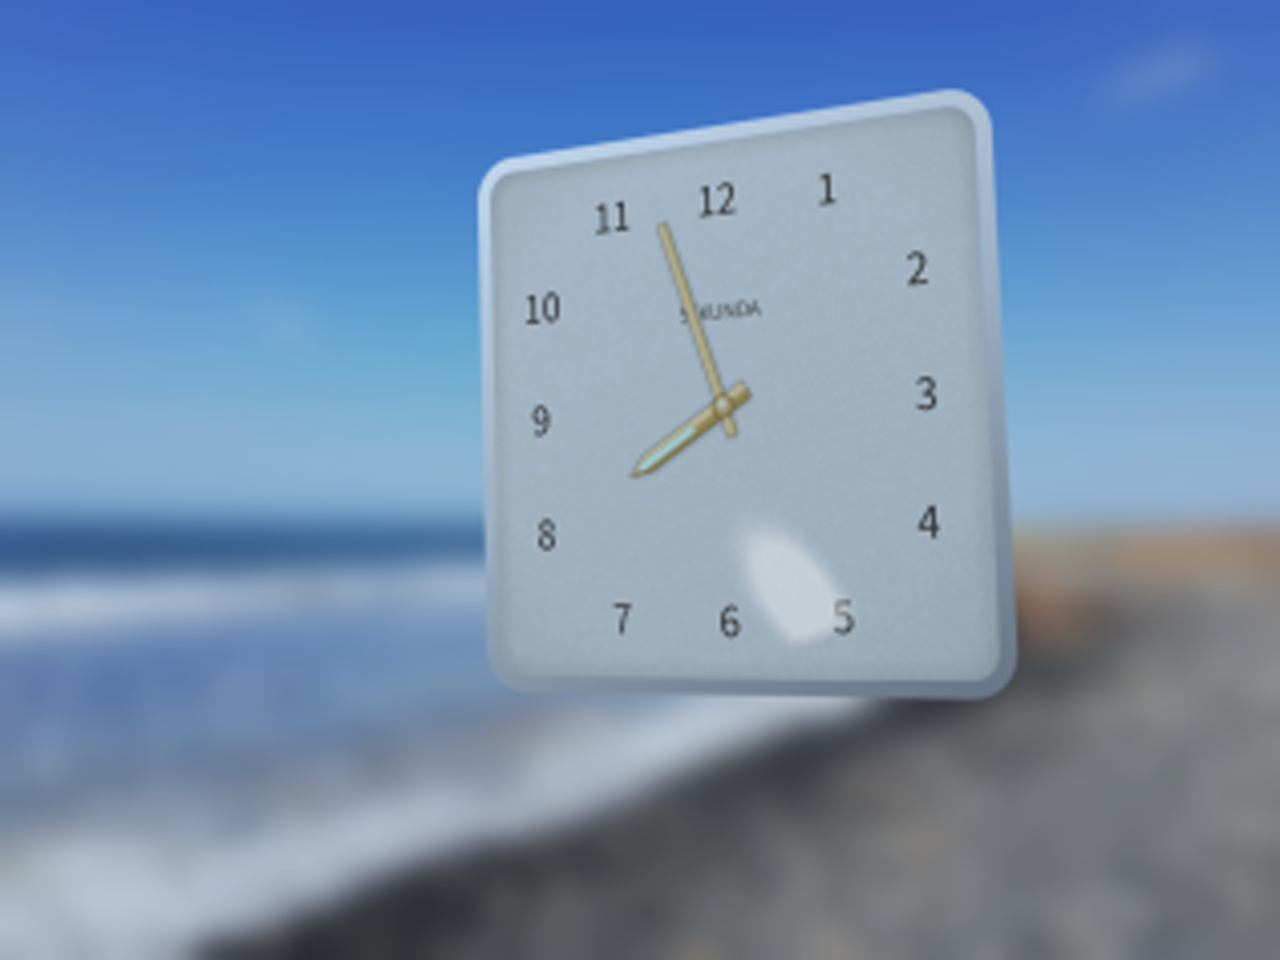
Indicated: 7 h 57 min
